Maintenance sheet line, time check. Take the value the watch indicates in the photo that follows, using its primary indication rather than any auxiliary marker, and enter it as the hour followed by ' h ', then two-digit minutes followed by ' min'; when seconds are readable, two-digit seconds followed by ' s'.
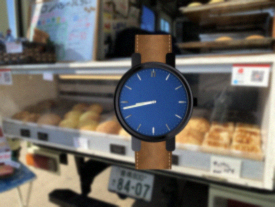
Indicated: 8 h 43 min
